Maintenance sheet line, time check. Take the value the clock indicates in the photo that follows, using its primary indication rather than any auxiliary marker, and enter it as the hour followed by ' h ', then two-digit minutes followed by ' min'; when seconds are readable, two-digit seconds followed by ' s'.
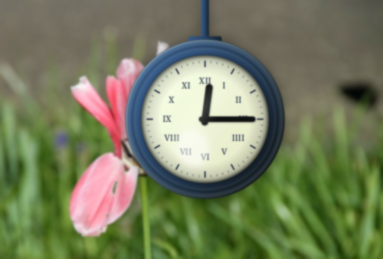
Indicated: 12 h 15 min
